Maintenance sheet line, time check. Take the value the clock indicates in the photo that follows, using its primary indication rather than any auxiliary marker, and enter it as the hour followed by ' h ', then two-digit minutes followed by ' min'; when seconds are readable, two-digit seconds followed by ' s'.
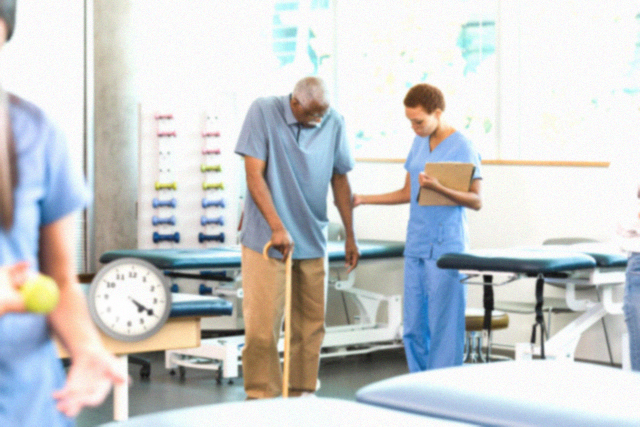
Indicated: 4 h 20 min
